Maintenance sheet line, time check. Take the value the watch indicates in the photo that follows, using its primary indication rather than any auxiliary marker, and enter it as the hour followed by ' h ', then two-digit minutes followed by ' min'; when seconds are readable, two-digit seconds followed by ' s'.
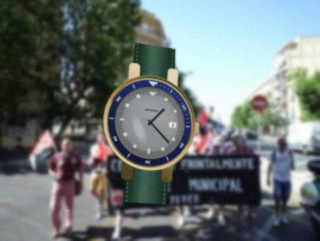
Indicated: 1 h 22 min
